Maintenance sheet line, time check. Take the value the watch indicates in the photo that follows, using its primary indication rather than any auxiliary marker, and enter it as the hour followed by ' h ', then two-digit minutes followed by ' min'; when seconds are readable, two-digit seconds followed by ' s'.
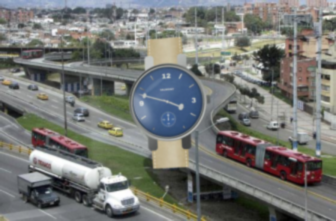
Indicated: 3 h 48 min
